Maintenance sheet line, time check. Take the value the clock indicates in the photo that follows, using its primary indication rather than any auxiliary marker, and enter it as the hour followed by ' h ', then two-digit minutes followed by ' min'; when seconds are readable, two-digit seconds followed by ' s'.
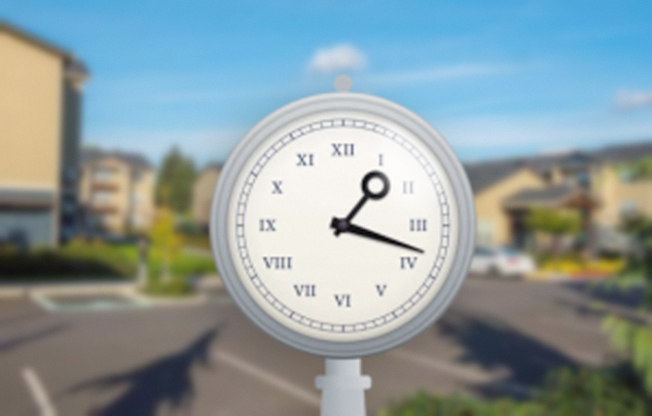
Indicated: 1 h 18 min
